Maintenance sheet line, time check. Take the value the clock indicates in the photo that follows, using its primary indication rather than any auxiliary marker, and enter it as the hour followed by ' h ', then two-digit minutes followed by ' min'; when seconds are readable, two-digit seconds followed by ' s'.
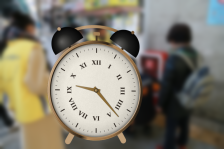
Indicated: 9 h 23 min
